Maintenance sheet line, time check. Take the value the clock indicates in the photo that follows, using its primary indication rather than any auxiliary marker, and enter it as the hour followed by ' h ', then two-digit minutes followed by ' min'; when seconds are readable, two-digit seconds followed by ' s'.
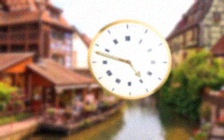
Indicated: 4 h 48 min
